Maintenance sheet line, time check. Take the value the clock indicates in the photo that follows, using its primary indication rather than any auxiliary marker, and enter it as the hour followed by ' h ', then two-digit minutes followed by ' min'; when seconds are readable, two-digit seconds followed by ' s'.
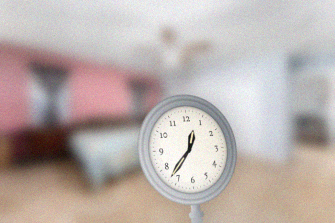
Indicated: 12 h 37 min
